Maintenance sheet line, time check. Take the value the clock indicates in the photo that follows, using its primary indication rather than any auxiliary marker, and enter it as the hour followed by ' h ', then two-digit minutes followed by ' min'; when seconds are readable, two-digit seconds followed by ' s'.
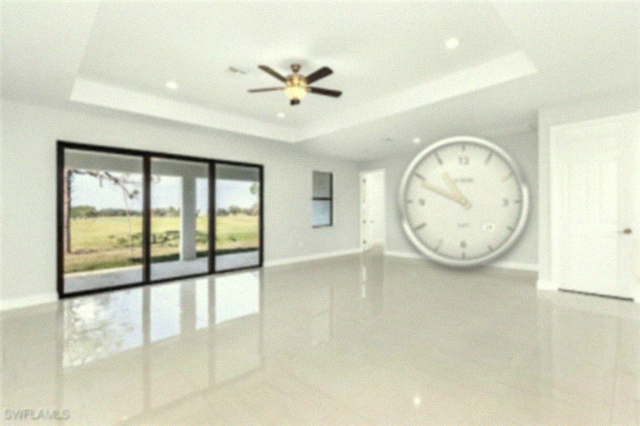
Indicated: 10 h 49 min
